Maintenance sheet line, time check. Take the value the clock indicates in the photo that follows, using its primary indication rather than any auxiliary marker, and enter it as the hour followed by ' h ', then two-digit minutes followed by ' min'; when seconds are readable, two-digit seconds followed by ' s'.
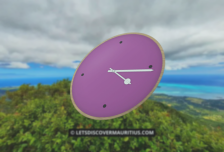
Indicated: 4 h 16 min
